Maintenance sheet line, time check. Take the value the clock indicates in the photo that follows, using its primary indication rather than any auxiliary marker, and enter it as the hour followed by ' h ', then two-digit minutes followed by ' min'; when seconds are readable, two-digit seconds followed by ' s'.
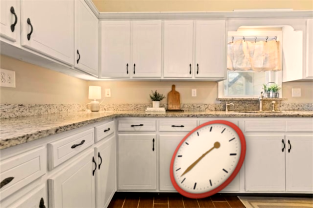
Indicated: 1 h 37 min
